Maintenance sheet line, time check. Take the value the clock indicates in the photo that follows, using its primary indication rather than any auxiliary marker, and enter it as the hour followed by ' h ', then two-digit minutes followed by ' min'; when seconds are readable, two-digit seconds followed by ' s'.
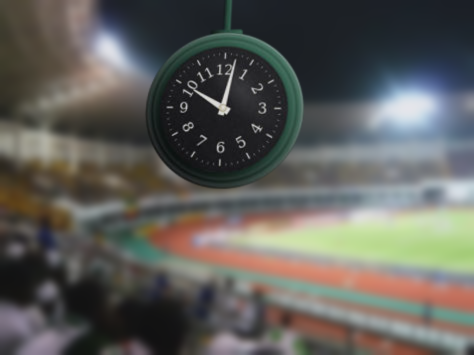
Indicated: 10 h 02 min
